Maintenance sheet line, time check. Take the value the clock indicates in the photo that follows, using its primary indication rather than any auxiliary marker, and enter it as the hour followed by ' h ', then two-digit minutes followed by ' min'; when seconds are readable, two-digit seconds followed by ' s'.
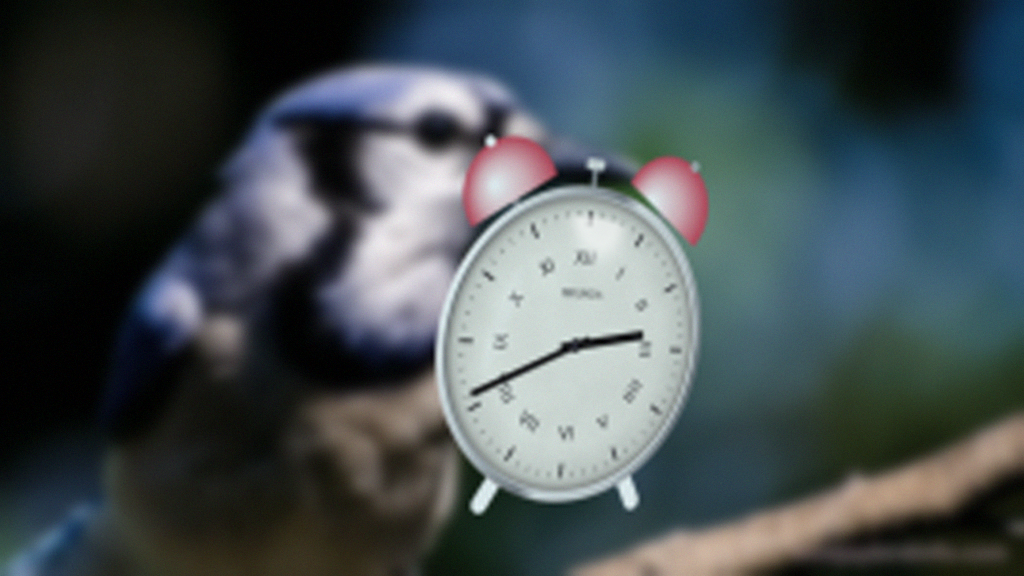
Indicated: 2 h 41 min
